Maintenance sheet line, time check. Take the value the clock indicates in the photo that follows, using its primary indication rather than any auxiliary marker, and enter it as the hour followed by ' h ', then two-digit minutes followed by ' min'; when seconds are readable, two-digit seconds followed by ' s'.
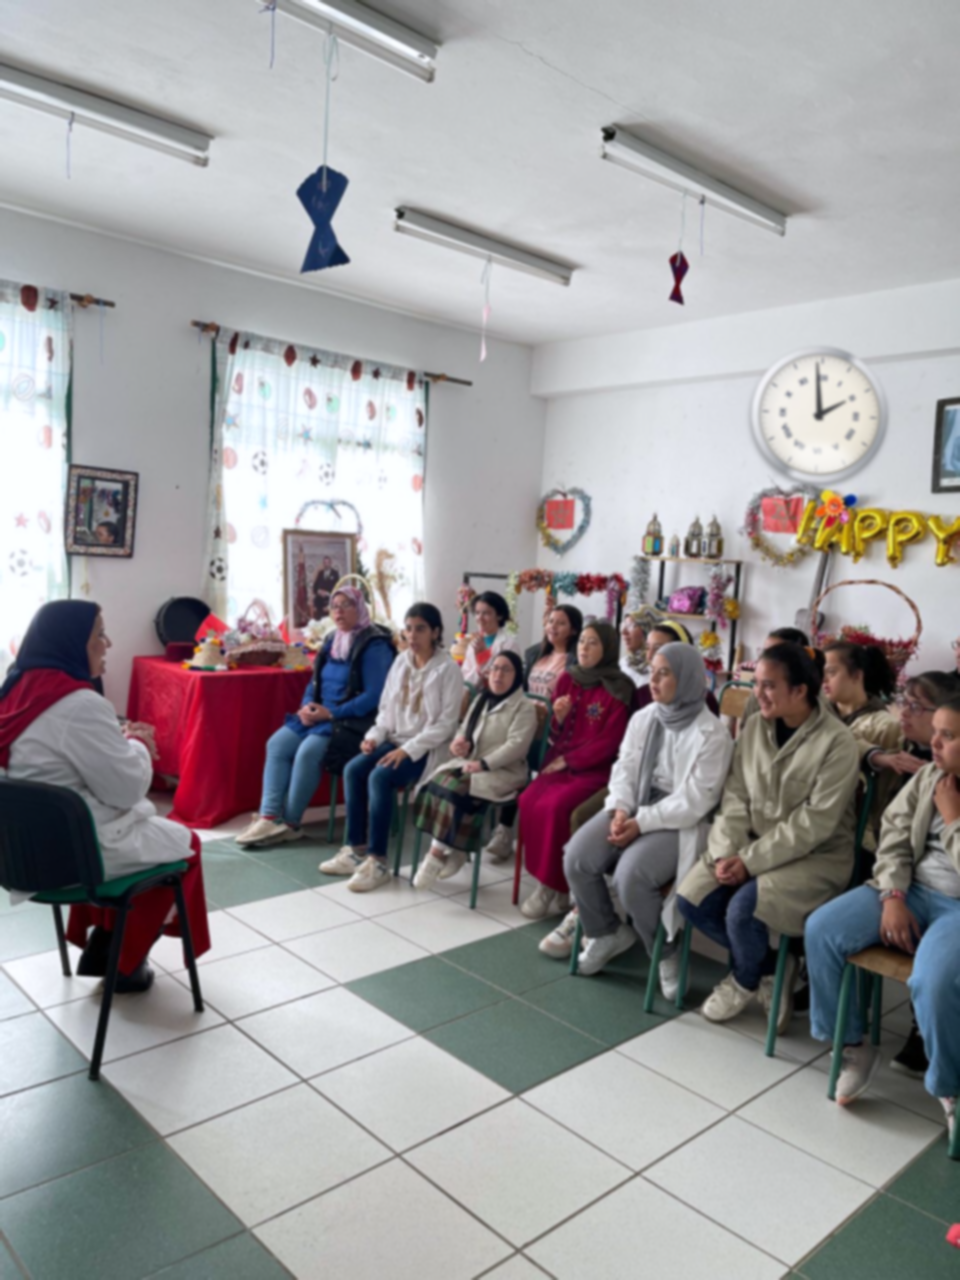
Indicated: 1 h 59 min
